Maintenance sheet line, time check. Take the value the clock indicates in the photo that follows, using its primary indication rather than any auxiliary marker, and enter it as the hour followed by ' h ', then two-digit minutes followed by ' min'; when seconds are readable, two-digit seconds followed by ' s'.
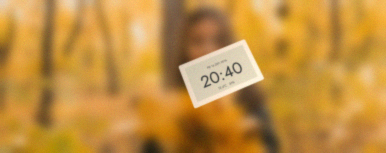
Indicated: 20 h 40 min
